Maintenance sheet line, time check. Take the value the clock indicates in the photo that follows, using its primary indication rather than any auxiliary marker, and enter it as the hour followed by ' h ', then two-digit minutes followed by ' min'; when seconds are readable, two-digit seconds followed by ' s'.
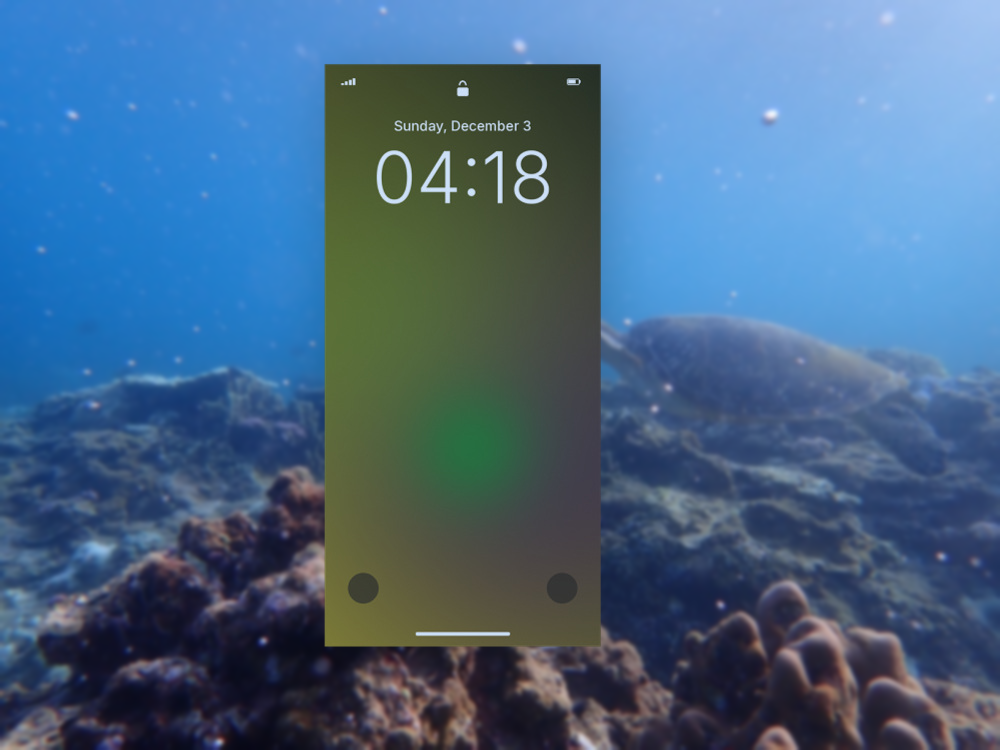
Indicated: 4 h 18 min
